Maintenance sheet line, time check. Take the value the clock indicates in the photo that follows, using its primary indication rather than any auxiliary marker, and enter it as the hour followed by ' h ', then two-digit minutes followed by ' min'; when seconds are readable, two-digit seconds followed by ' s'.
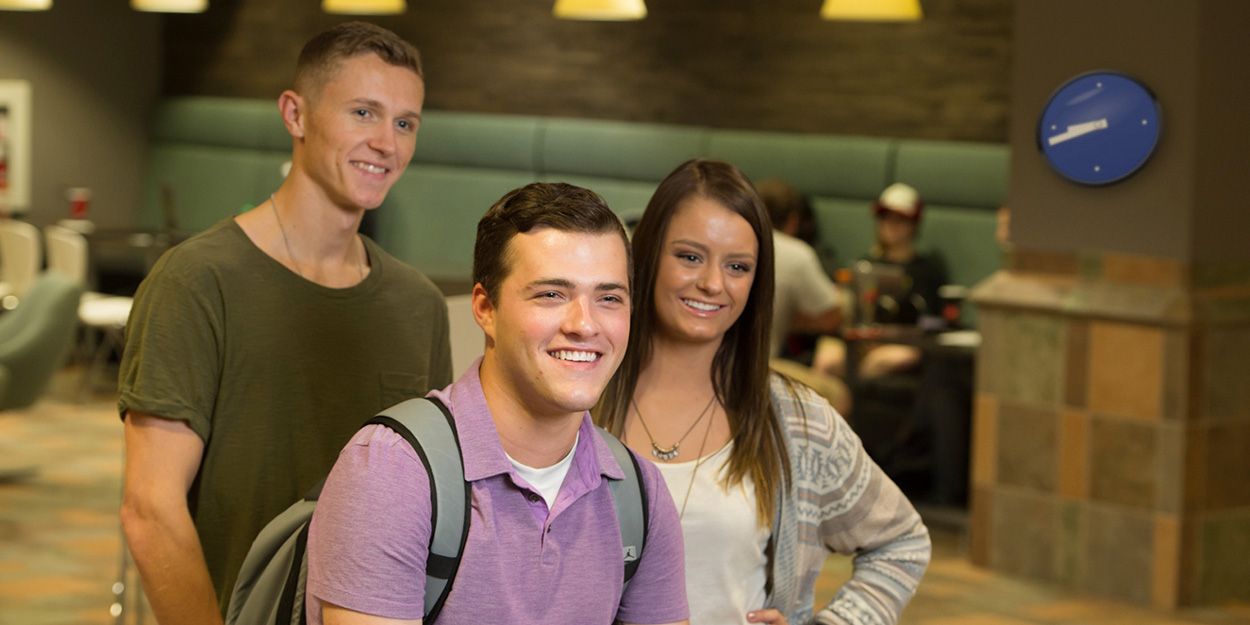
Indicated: 8 h 42 min
